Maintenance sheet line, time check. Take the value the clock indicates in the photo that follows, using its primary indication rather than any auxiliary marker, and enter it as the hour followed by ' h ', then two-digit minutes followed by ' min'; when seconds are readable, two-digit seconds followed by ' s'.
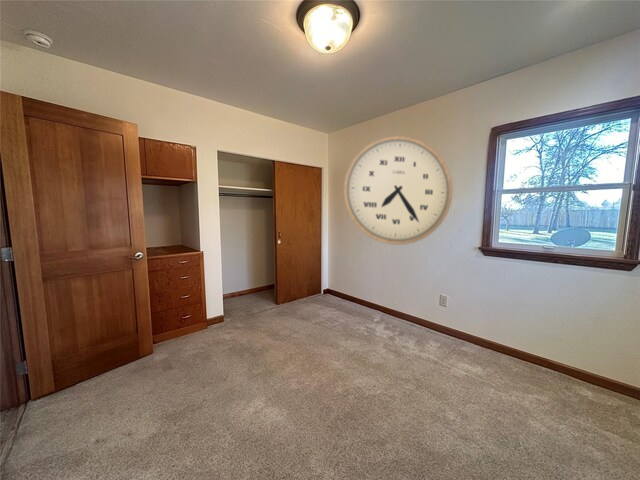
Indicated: 7 h 24 min
